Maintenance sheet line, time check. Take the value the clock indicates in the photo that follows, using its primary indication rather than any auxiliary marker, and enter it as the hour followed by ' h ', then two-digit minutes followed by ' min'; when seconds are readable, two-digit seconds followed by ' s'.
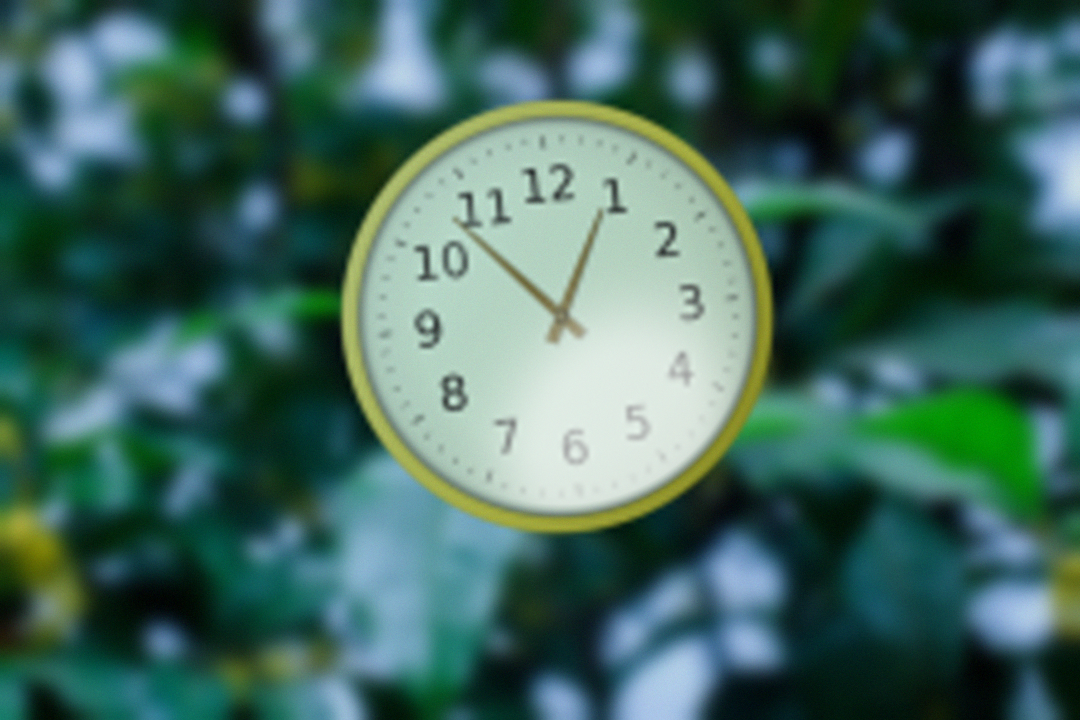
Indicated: 12 h 53 min
